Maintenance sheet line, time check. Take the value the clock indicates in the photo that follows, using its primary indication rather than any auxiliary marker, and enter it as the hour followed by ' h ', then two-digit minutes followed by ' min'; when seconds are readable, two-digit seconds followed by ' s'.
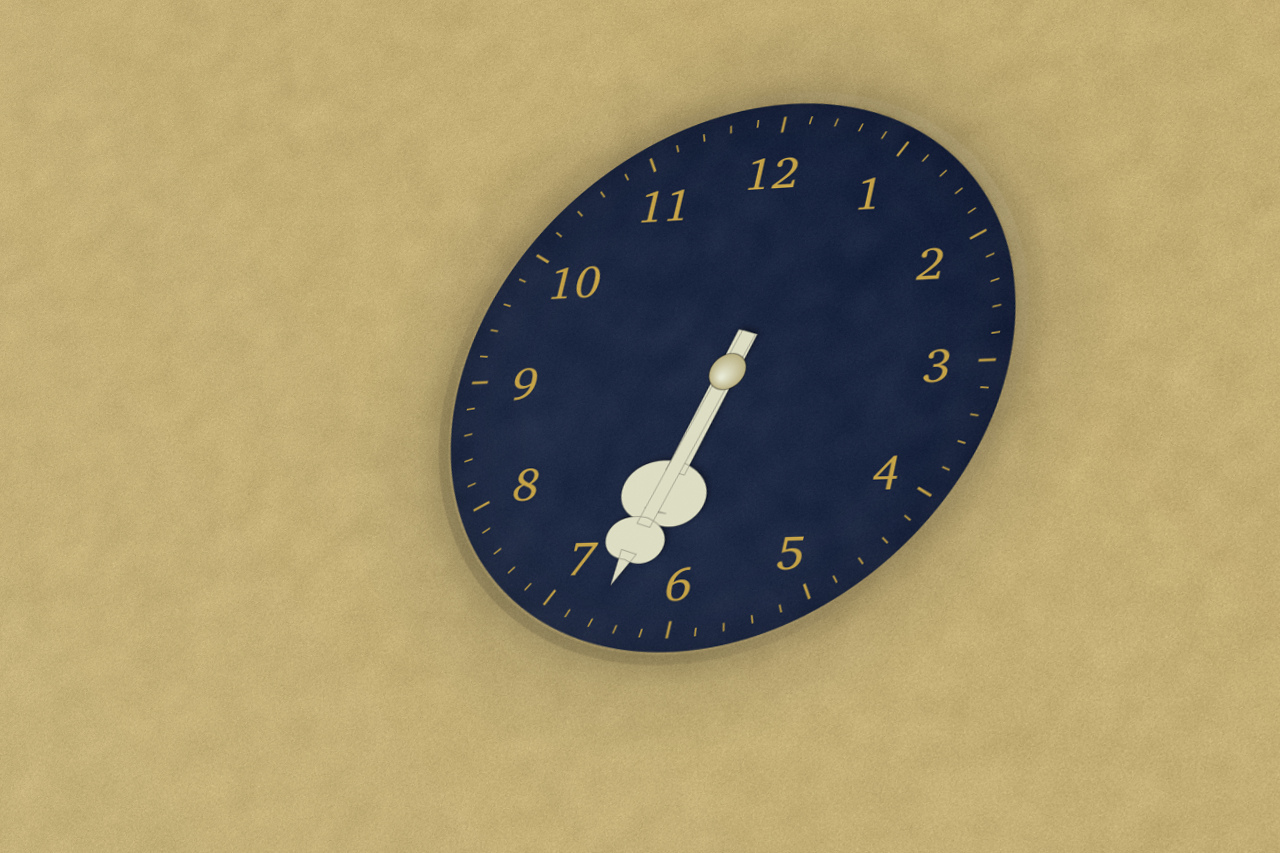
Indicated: 6 h 33 min
